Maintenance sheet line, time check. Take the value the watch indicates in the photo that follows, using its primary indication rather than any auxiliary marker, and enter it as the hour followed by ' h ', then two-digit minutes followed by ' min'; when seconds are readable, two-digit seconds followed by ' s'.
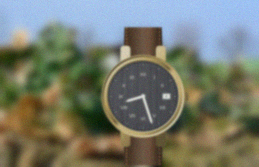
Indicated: 8 h 27 min
